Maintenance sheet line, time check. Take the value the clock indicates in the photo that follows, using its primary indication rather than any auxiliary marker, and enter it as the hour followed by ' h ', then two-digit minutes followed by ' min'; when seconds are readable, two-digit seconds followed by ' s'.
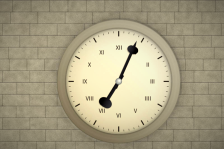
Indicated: 7 h 04 min
